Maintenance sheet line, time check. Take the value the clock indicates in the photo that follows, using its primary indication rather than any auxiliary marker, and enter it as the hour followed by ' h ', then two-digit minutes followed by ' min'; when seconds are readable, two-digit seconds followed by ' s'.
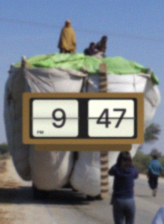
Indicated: 9 h 47 min
